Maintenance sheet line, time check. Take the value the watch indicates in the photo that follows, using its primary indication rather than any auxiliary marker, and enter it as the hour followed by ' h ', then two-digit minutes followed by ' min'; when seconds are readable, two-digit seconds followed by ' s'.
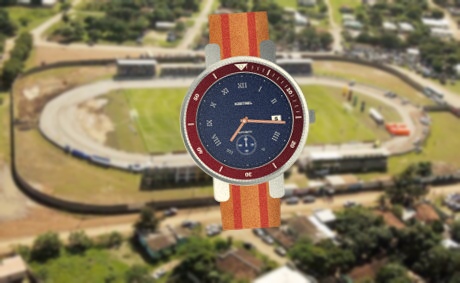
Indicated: 7 h 16 min
